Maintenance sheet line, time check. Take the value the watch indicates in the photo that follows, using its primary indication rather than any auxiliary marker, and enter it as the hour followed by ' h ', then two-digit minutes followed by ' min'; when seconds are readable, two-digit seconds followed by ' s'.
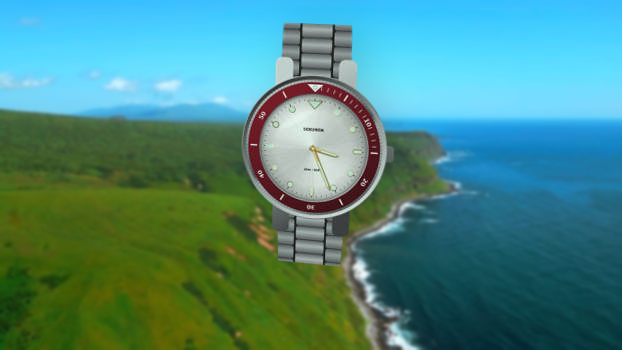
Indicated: 3 h 26 min
